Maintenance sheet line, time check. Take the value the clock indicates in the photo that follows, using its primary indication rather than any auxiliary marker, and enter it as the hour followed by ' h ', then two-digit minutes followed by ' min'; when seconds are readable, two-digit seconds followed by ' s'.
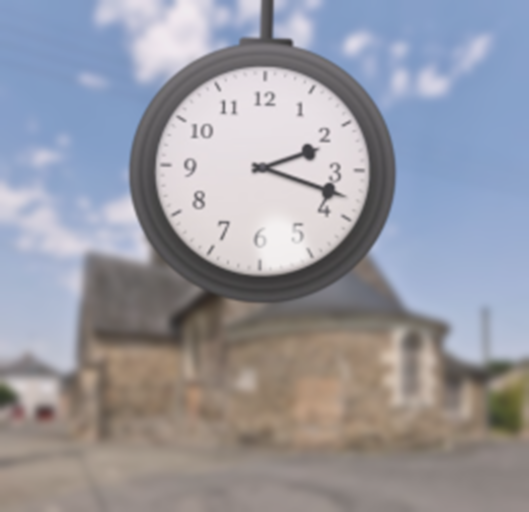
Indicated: 2 h 18 min
